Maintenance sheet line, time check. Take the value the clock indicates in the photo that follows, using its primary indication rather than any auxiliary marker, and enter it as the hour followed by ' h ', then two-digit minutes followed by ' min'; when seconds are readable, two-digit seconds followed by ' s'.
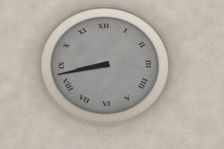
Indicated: 8 h 43 min
